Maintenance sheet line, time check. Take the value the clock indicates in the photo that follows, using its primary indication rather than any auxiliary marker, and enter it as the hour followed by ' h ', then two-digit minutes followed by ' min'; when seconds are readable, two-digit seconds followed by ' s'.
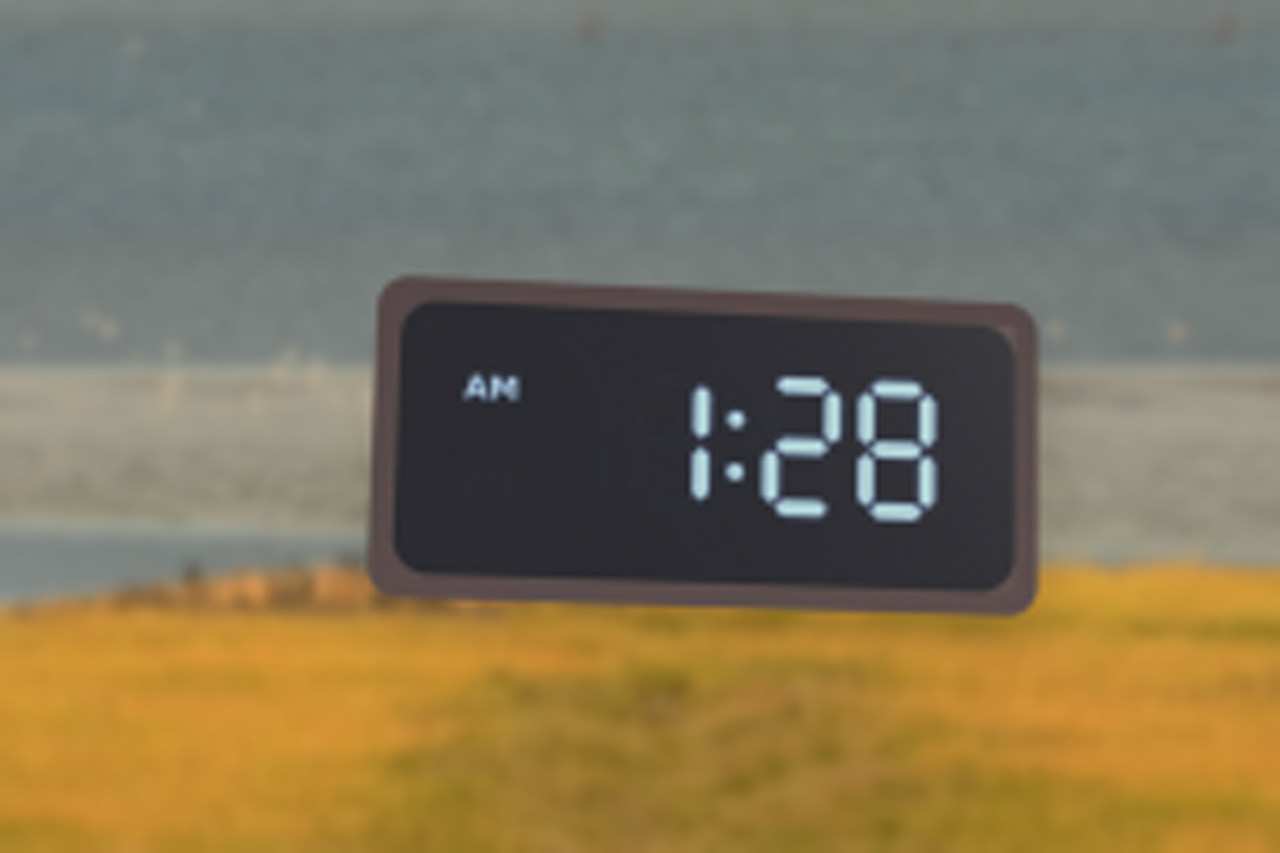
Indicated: 1 h 28 min
